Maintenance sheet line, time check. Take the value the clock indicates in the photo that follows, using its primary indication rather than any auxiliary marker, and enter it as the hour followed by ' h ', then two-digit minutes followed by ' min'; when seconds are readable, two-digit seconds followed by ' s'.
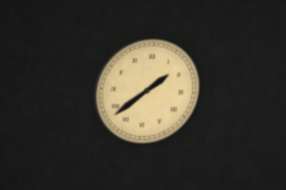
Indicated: 1 h 38 min
